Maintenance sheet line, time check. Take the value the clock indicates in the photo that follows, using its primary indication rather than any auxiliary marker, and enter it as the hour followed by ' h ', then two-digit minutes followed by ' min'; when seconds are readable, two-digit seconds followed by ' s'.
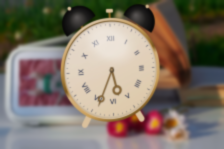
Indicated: 5 h 34 min
